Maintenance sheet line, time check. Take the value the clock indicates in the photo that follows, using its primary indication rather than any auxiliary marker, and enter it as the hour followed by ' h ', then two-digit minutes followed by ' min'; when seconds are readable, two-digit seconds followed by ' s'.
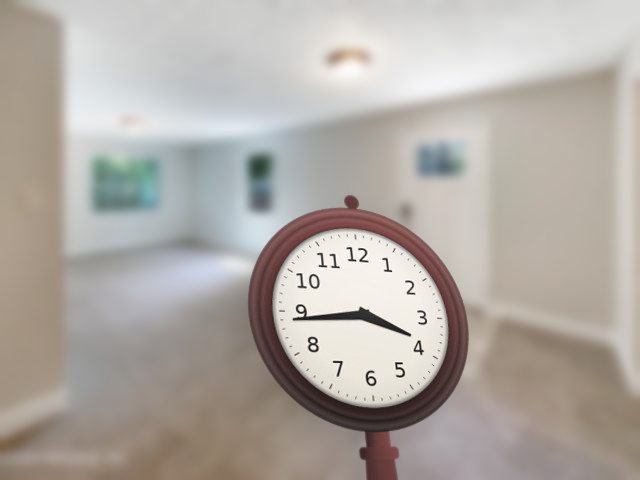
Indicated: 3 h 44 min
